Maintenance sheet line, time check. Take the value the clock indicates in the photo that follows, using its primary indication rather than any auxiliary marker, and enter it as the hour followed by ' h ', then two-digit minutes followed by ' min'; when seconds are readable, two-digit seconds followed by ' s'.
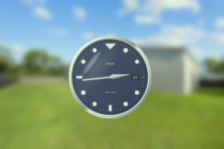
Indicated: 2 h 44 min
